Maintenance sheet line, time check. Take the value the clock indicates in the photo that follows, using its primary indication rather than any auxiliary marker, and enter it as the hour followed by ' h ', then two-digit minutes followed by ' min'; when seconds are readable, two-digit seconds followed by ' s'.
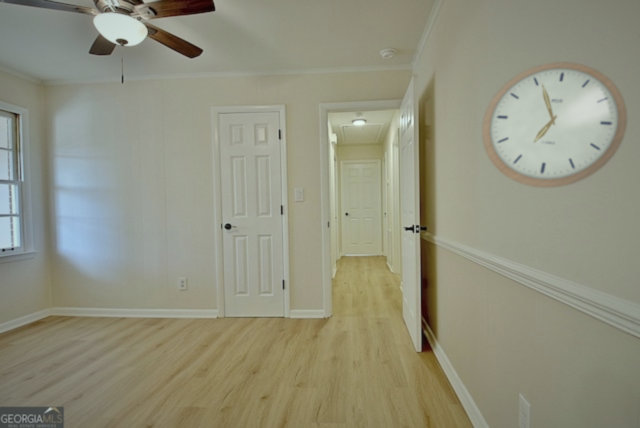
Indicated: 6 h 56 min
